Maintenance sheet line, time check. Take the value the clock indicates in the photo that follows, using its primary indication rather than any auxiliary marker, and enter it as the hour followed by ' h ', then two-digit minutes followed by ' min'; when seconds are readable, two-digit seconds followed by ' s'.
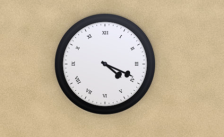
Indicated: 4 h 19 min
